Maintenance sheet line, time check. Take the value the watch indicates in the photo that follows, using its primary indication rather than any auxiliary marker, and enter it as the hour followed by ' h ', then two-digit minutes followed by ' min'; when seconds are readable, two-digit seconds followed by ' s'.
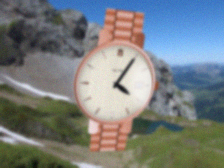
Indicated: 4 h 05 min
